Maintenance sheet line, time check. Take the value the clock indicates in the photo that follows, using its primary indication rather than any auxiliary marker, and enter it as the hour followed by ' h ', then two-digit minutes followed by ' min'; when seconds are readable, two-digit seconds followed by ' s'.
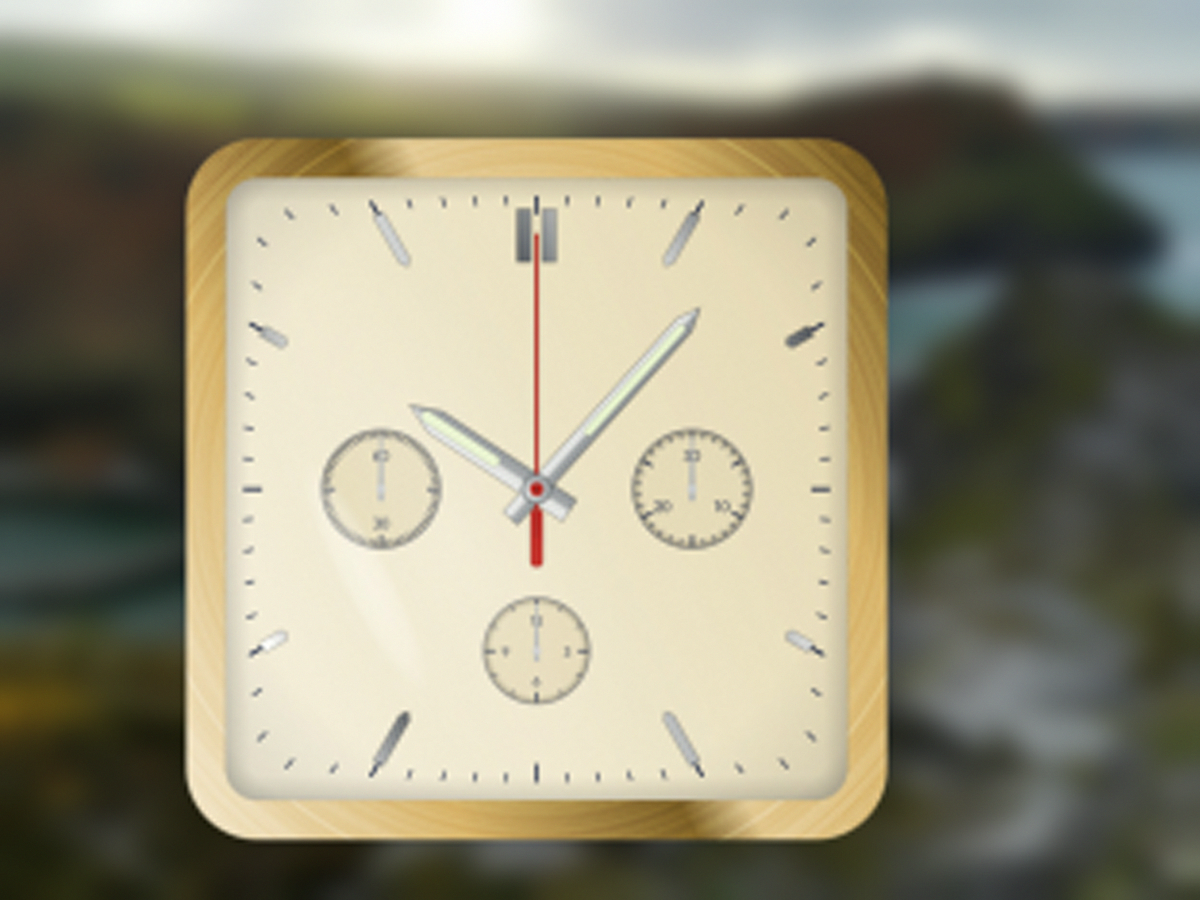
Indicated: 10 h 07 min
